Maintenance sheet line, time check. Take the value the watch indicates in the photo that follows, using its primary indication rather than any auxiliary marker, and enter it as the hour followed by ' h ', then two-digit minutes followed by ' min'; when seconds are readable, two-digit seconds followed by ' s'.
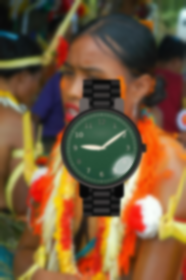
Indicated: 9 h 09 min
